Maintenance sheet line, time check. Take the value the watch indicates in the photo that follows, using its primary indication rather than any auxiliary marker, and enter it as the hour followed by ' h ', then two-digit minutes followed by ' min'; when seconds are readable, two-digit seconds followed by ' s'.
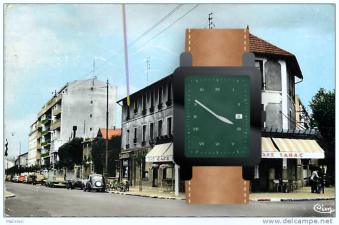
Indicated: 3 h 51 min
